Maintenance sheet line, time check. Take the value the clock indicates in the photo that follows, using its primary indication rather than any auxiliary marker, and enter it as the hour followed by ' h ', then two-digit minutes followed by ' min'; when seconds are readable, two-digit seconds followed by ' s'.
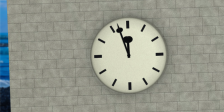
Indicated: 11 h 57 min
